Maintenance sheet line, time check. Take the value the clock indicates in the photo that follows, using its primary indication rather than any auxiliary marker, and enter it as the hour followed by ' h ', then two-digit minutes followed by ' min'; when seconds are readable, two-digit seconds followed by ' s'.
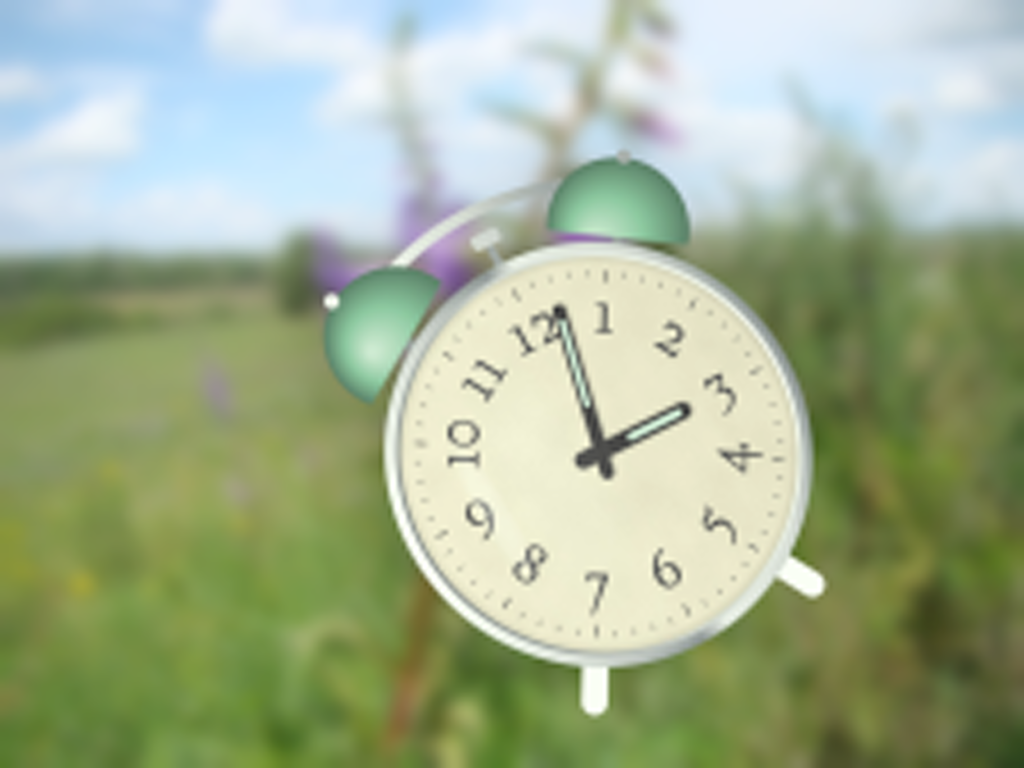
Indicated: 3 h 02 min
